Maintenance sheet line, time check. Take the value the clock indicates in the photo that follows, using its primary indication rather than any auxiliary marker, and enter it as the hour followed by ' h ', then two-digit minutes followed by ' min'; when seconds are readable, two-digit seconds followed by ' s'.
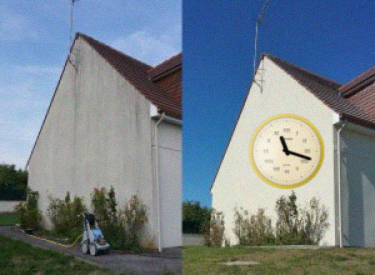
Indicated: 11 h 18 min
